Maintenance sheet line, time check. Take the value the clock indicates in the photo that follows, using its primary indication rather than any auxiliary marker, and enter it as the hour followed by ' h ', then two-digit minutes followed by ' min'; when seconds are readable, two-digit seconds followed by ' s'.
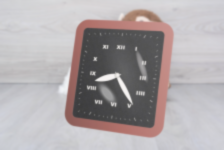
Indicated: 8 h 24 min
